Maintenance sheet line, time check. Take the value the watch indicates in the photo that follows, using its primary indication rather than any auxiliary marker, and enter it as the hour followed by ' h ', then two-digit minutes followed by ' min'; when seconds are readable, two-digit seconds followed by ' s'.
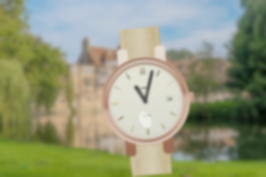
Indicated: 11 h 03 min
